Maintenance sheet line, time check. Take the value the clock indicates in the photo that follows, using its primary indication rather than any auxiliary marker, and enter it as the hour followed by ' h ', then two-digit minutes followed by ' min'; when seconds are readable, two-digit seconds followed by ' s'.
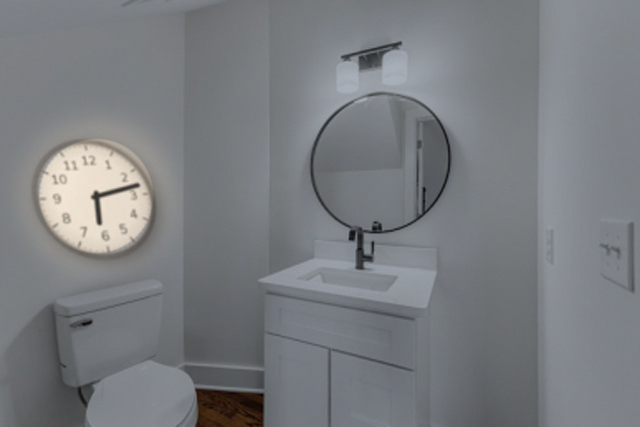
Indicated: 6 h 13 min
